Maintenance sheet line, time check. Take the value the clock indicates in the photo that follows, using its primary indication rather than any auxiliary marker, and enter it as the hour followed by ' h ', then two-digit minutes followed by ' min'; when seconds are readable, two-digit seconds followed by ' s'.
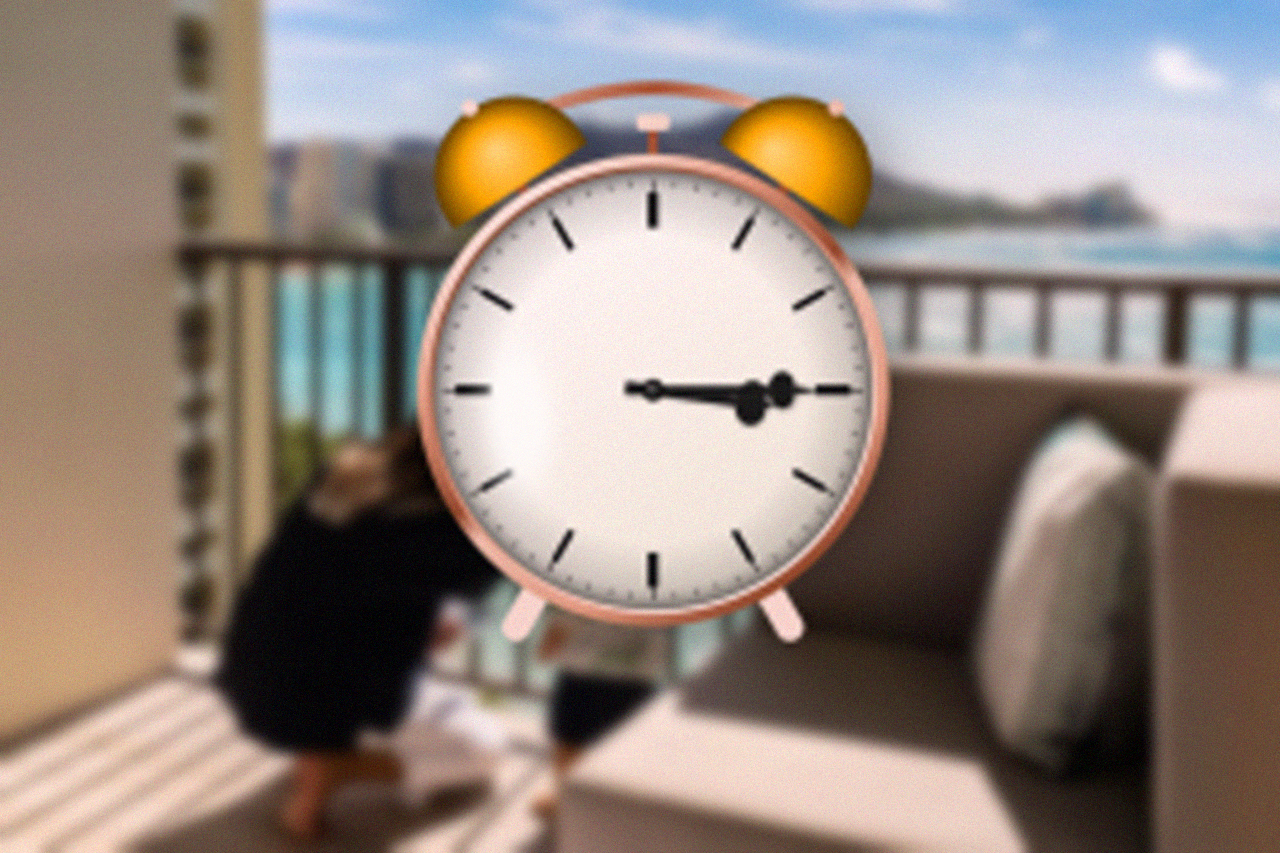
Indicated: 3 h 15 min
